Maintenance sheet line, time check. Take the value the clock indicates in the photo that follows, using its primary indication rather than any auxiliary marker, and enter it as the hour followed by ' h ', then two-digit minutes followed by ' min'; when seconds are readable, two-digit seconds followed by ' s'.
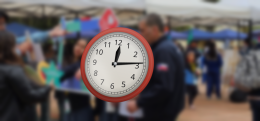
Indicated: 12 h 14 min
